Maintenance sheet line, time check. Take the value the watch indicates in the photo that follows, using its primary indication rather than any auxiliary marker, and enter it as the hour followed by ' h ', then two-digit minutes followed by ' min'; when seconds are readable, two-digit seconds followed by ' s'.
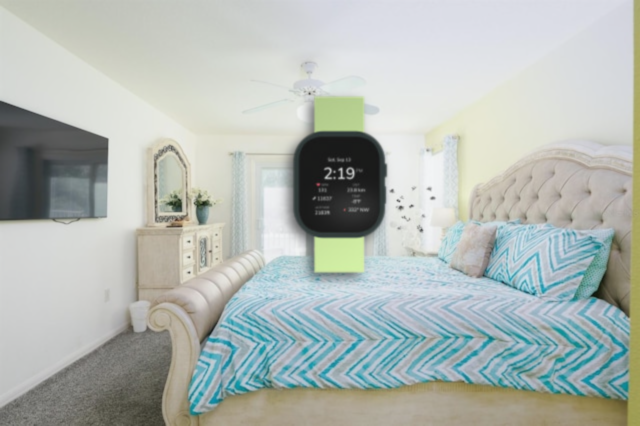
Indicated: 2 h 19 min
